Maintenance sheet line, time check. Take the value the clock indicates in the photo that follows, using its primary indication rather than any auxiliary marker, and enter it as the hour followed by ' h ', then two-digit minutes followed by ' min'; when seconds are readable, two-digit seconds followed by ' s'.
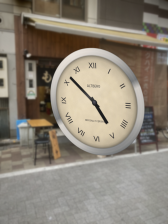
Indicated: 4 h 52 min
